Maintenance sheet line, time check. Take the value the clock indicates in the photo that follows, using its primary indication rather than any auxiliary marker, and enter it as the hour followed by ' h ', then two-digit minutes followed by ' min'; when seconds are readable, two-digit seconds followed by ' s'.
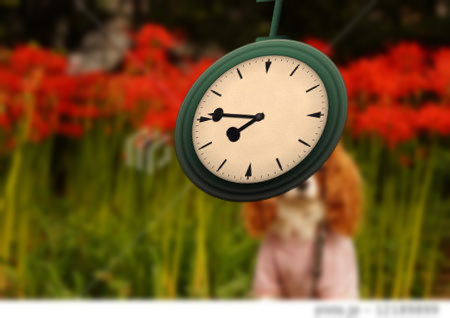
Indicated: 7 h 46 min
